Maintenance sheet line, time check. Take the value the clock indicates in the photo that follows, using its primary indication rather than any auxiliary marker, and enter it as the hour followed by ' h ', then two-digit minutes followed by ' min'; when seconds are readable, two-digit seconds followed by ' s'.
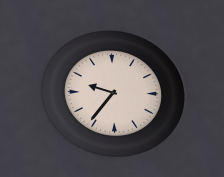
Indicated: 9 h 36 min
